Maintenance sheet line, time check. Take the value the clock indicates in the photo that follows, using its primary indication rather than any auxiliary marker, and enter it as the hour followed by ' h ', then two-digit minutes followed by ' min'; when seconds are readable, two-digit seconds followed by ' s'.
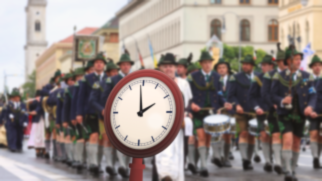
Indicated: 1 h 59 min
